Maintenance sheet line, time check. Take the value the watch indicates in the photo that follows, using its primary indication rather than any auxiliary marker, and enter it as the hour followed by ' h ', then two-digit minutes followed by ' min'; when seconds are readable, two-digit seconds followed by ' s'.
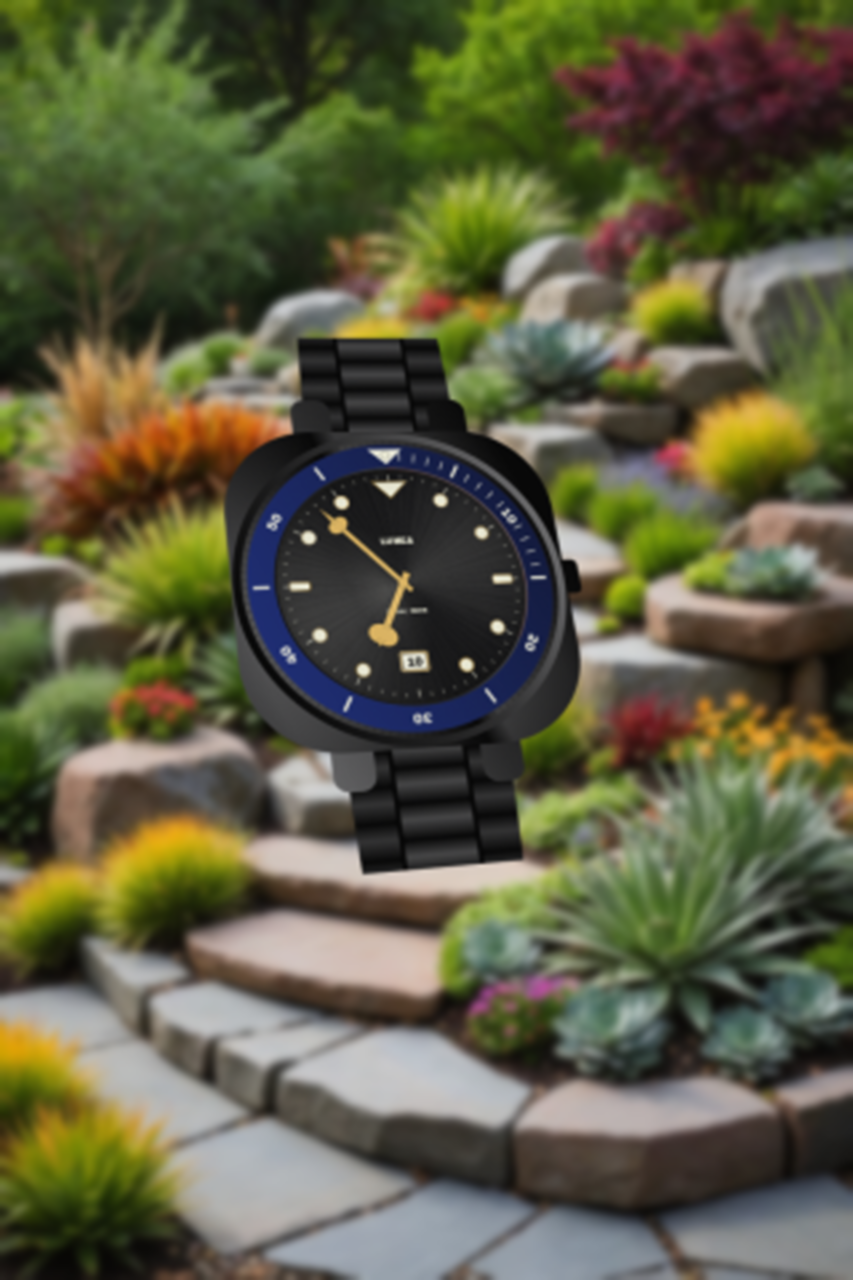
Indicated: 6 h 53 min
